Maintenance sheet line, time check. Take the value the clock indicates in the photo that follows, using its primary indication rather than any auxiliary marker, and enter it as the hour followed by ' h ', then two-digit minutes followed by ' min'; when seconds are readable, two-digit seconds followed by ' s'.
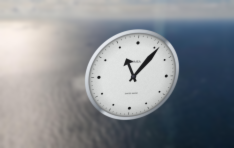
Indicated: 11 h 06 min
